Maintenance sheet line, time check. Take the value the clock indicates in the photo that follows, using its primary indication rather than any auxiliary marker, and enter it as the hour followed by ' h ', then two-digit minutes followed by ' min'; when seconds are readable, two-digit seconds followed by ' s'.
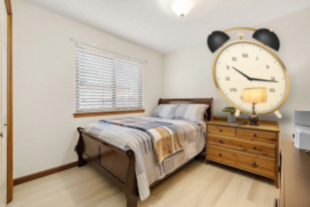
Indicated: 10 h 16 min
